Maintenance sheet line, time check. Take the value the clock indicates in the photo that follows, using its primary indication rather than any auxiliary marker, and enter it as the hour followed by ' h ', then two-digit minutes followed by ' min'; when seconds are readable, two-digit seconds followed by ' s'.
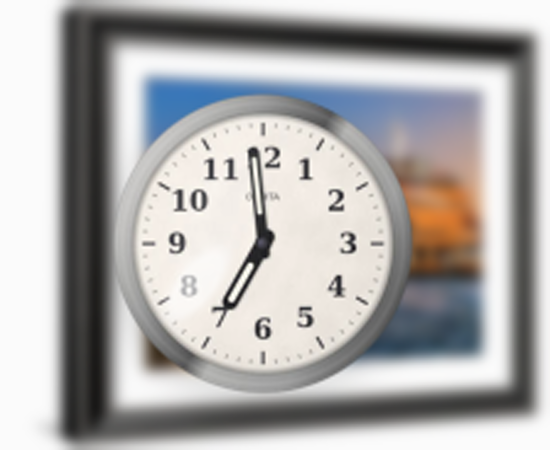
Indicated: 6 h 59 min
